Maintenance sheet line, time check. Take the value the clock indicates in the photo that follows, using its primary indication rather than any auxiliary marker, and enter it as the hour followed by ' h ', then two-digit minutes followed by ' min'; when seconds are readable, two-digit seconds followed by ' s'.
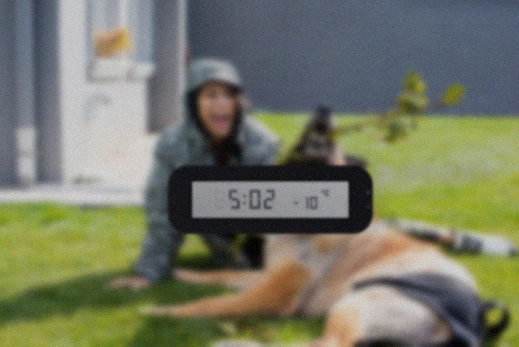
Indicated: 5 h 02 min
